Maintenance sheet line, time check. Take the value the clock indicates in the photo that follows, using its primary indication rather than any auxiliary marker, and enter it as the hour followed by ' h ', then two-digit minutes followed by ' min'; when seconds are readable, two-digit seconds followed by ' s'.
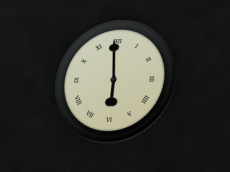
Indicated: 5 h 59 min
